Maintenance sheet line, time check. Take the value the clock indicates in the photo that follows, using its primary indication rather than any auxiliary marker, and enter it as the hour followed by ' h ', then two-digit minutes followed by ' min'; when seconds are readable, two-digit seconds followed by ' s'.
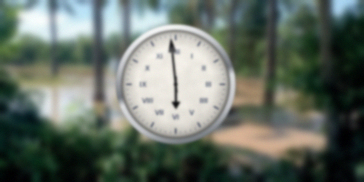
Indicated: 5 h 59 min
